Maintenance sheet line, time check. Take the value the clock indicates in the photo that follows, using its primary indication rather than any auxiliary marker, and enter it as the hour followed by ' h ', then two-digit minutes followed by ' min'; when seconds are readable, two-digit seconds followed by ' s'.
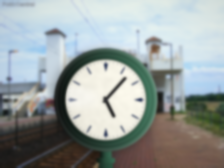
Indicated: 5 h 07 min
